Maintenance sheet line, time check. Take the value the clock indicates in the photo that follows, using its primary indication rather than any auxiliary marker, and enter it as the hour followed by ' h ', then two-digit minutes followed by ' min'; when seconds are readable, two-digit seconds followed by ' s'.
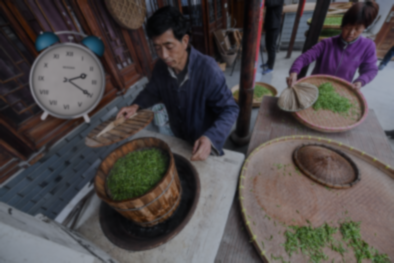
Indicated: 2 h 20 min
